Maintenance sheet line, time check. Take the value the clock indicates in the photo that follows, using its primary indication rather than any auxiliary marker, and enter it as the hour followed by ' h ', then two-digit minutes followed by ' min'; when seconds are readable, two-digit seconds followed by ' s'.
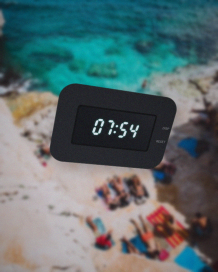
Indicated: 7 h 54 min
